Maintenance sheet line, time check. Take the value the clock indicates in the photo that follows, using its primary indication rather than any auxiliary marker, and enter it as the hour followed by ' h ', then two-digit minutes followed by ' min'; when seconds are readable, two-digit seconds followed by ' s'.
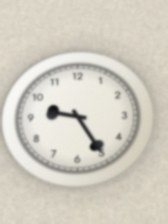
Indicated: 9 h 25 min
